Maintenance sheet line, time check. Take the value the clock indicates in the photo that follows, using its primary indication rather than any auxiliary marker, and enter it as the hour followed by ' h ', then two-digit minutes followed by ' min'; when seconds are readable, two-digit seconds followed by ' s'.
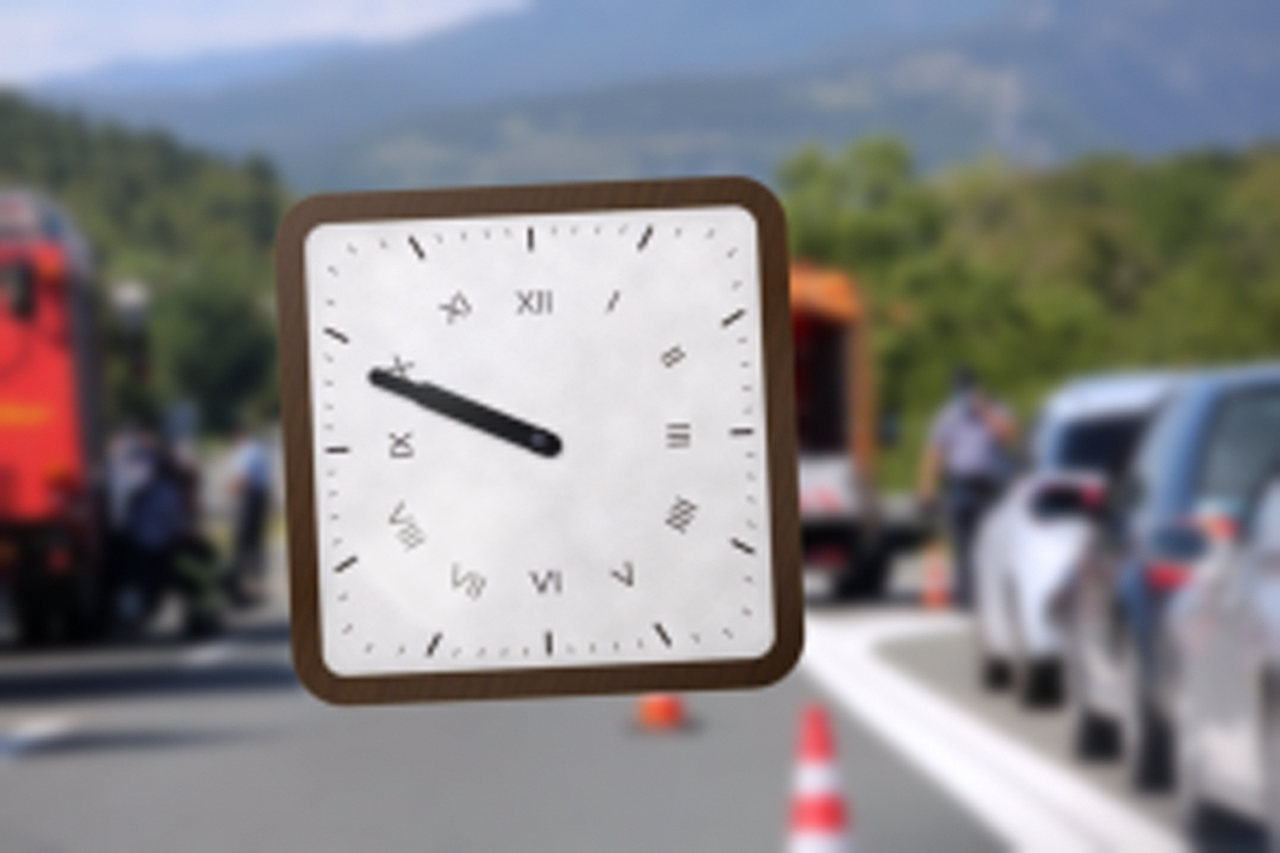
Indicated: 9 h 49 min
